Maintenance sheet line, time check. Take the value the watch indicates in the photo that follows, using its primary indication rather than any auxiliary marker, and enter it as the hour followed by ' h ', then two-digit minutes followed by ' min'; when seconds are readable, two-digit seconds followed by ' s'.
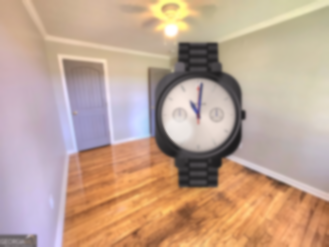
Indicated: 11 h 01 min
